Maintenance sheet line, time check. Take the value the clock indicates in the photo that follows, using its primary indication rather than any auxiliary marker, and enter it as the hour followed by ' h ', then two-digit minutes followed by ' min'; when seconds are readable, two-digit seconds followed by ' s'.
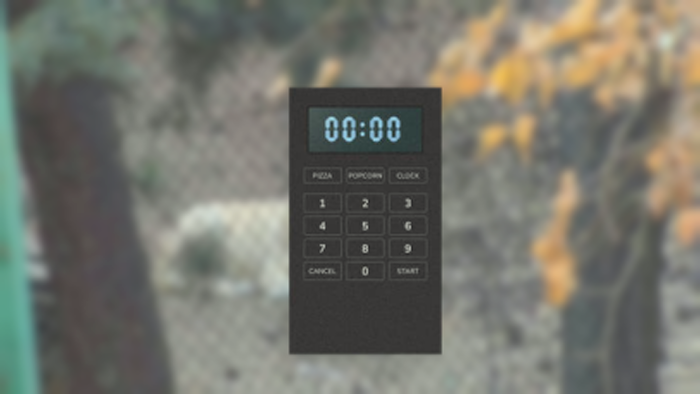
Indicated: 0 h 00 min
